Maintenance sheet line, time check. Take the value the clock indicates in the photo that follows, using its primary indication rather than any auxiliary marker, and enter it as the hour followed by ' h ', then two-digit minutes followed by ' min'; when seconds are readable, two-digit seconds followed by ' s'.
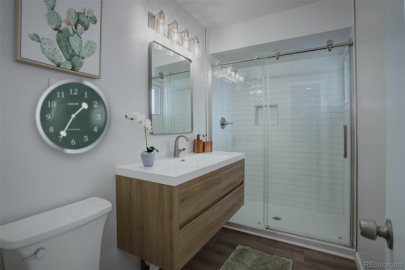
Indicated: 1 h 35 min
